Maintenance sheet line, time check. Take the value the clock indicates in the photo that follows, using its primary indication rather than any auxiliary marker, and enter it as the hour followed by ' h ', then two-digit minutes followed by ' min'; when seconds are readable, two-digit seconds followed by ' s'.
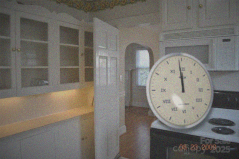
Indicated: 11 h 59 min
